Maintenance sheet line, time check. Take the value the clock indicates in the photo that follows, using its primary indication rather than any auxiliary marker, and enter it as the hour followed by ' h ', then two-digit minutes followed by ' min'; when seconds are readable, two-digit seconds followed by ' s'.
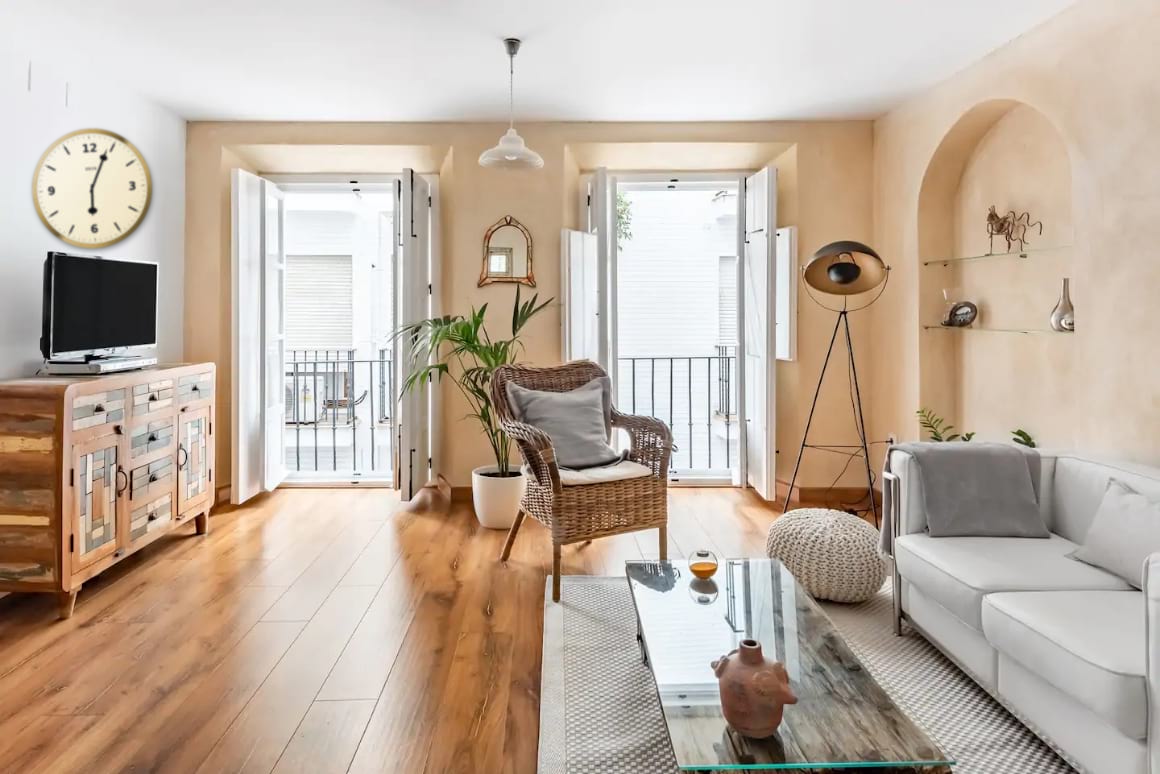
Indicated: 6 h 04 min
